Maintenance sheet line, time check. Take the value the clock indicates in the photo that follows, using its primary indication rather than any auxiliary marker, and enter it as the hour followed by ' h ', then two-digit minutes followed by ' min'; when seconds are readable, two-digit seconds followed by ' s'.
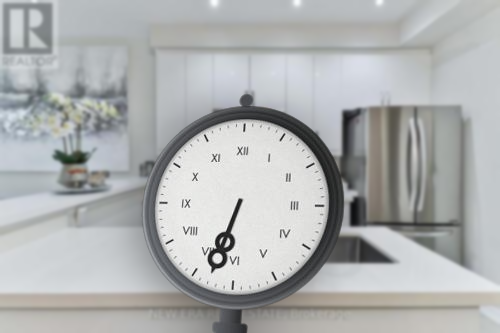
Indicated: 6 h 33 min
